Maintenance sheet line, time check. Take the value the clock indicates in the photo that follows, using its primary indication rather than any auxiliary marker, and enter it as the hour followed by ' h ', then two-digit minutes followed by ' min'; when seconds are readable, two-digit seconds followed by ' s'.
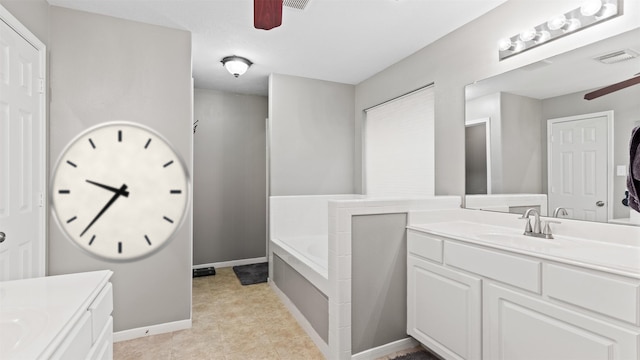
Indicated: 9 h 37 min
